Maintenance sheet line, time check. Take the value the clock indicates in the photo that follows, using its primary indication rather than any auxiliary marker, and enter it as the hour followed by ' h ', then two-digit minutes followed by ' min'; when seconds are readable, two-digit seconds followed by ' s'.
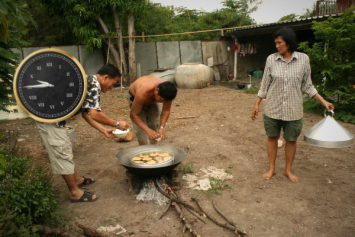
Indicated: 9 h 45 min
